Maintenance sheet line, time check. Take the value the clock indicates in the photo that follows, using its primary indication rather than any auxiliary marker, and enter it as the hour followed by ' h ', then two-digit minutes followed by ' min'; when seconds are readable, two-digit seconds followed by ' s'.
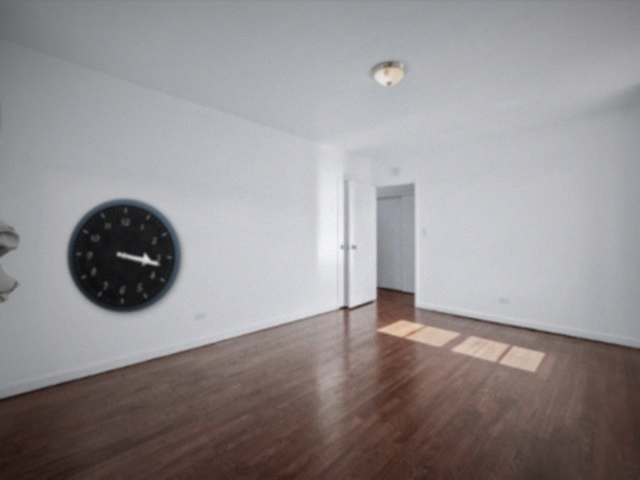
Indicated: 3 h 17 min
